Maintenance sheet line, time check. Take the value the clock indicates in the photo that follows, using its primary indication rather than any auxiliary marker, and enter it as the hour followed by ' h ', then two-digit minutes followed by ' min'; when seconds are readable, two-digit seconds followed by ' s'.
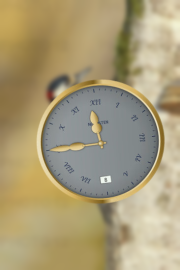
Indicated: 11 h 45 min
